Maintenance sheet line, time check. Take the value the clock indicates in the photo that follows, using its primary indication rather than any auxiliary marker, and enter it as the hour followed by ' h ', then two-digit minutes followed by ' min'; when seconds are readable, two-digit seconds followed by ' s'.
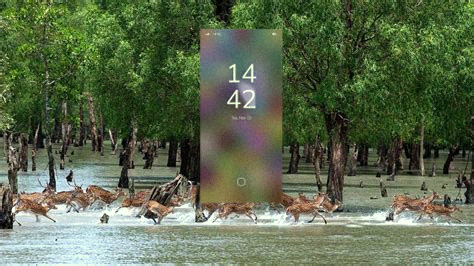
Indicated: 14 h 42 min
